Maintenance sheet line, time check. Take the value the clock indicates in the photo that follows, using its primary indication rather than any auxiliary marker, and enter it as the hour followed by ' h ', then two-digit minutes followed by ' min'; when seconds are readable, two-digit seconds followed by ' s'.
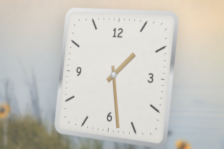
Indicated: 1 h 28 min
